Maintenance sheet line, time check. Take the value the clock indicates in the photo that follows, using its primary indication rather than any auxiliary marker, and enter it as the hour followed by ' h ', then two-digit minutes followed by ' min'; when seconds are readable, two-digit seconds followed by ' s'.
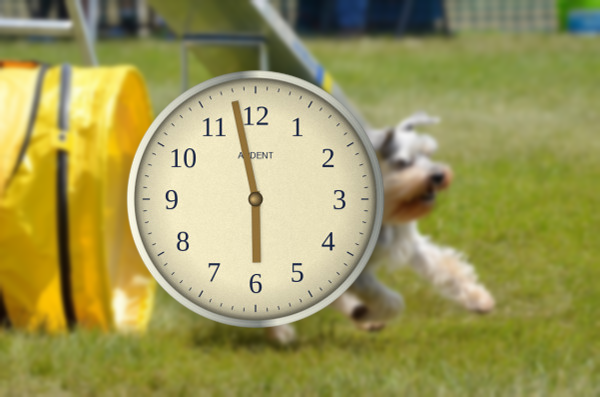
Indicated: 5 h 58 min
